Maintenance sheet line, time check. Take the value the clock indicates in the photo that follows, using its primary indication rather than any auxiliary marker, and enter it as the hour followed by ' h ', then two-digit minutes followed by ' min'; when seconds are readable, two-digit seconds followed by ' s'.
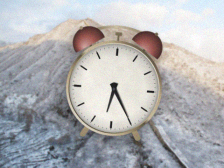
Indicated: 6 h 25 min
